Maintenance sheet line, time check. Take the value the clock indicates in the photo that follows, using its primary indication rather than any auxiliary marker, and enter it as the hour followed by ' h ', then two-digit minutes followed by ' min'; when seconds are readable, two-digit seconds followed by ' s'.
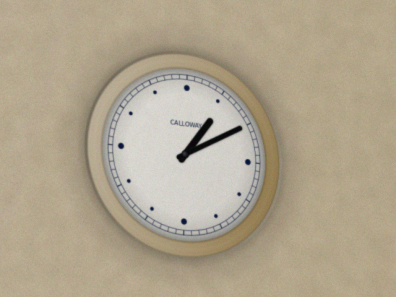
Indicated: 1 h 10 min
